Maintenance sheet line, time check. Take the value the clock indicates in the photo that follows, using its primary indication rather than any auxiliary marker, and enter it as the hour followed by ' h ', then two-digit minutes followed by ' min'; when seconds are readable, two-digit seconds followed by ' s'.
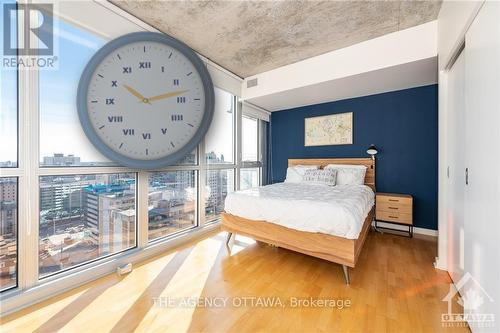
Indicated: 10 h 13 min
